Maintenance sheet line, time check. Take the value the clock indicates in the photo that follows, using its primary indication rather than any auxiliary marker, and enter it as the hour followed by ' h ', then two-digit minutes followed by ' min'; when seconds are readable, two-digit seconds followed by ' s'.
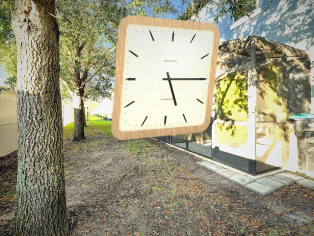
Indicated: 5 h 15 min
